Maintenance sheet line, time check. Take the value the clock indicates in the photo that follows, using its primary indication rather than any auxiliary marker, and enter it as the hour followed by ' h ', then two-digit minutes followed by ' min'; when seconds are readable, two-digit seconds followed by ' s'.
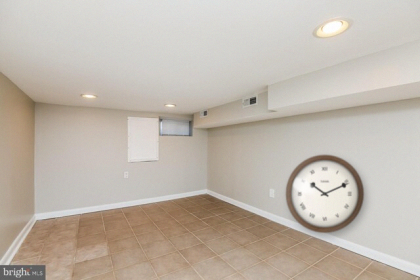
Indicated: 10 h 11 min
